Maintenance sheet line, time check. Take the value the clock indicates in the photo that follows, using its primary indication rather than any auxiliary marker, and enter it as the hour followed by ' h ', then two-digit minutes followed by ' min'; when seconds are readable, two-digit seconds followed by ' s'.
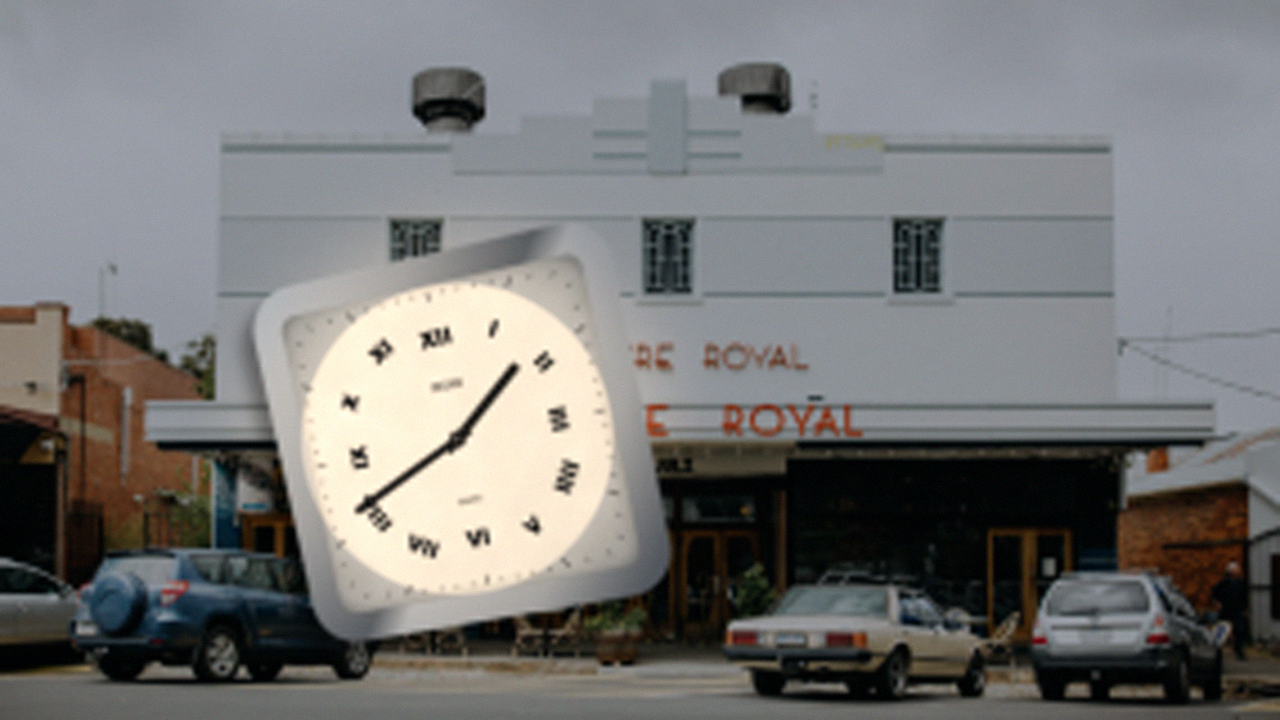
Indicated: 1 h 41 min
